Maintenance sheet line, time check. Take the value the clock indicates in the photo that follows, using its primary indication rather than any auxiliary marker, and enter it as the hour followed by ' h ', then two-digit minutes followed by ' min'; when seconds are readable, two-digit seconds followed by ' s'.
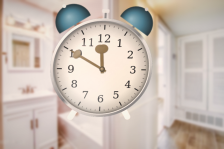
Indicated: 11 h 50 min
